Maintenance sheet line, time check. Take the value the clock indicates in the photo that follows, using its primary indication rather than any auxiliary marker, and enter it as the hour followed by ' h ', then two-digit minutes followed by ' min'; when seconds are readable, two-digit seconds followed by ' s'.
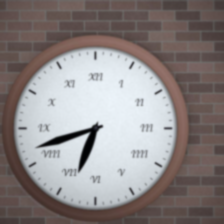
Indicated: 6 h 42 min
